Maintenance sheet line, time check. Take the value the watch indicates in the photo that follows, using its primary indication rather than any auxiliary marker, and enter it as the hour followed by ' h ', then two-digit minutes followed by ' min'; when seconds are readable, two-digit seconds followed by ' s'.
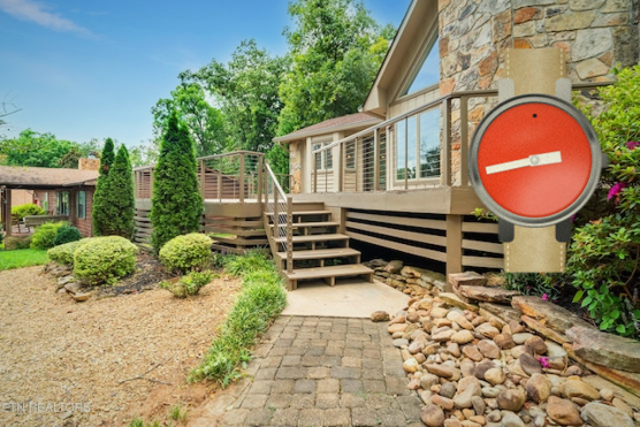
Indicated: 2 h 43 min
